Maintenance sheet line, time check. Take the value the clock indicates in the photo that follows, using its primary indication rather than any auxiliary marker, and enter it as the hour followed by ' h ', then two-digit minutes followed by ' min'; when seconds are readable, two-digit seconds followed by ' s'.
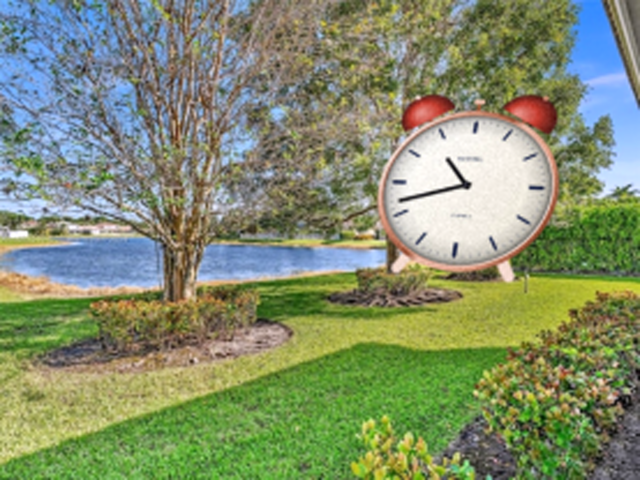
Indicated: 10 h 42 min
